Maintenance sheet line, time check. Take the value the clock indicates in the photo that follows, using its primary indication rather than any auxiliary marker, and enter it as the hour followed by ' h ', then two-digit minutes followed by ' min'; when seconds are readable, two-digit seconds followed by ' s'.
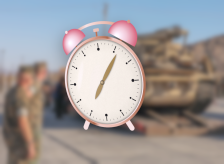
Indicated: 7 h 06 min
